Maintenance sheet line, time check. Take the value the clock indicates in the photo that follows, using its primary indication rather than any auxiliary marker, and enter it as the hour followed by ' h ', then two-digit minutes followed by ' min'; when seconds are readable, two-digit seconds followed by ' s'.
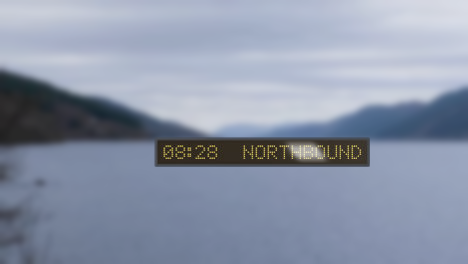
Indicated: 8 h 28 min
